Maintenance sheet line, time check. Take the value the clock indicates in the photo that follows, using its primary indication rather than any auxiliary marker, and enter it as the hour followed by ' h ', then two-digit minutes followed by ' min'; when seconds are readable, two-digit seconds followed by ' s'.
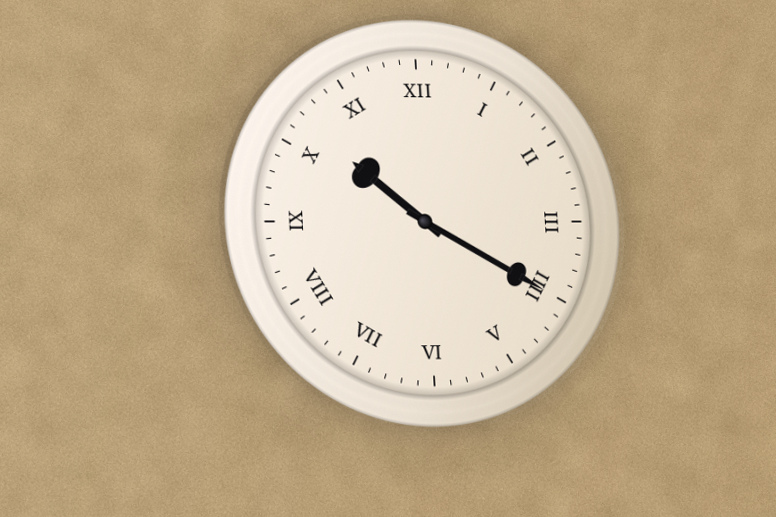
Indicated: 10 h 20 min
